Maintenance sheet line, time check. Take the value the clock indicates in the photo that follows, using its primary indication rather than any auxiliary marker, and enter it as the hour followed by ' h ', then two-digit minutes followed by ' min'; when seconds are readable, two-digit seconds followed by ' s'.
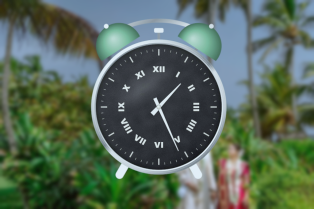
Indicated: 1 h 26 min
